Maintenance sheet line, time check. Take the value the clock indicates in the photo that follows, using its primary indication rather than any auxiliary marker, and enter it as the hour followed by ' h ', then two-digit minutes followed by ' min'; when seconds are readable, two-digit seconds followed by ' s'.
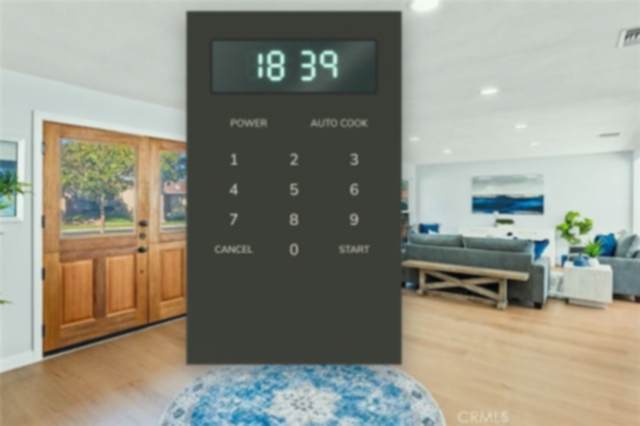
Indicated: 18 h 39 min
